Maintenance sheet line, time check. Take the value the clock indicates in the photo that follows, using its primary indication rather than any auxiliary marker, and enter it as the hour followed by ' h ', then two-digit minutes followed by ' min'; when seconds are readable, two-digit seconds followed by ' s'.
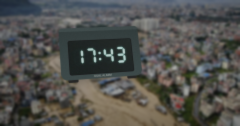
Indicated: 17 h 43 min
